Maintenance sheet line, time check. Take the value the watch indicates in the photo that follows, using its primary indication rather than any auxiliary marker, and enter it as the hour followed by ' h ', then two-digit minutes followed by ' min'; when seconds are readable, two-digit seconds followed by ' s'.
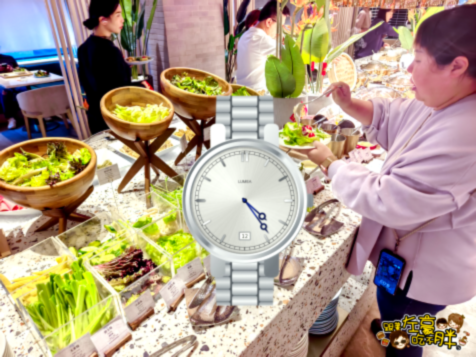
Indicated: 4 h 24 min
